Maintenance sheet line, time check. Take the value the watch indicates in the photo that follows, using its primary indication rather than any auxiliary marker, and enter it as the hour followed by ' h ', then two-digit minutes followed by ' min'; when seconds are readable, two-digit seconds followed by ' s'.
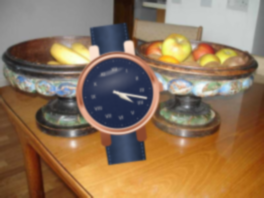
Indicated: 4 h 18 min
